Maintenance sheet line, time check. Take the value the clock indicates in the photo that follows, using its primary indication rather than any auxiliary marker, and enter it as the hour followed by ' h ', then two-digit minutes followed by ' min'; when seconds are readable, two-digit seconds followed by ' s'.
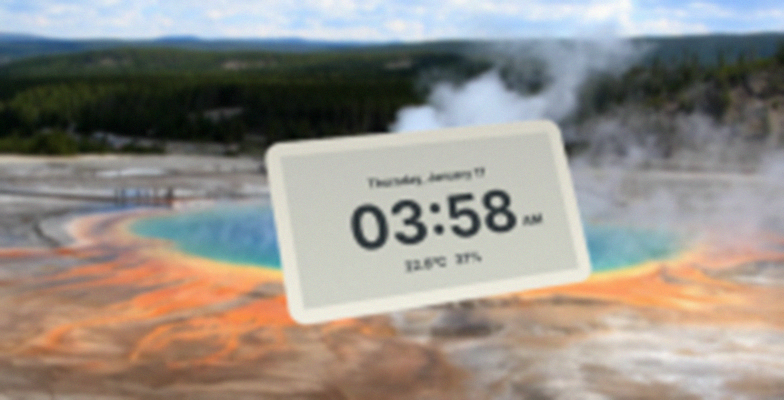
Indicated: 3 h 58 min
